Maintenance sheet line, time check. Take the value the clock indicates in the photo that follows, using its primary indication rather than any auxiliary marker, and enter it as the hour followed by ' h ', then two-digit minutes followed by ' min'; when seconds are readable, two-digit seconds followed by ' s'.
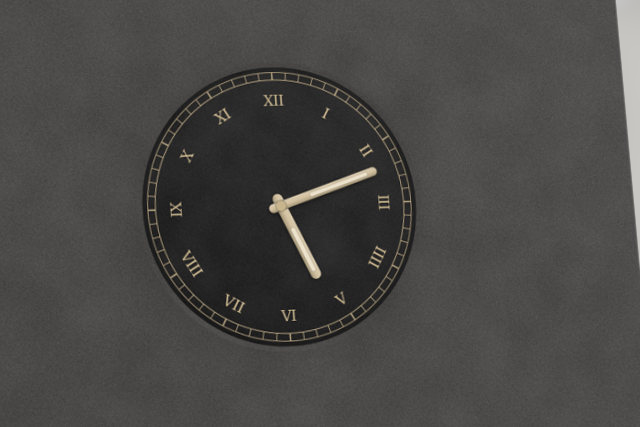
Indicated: 5 h 12 min
